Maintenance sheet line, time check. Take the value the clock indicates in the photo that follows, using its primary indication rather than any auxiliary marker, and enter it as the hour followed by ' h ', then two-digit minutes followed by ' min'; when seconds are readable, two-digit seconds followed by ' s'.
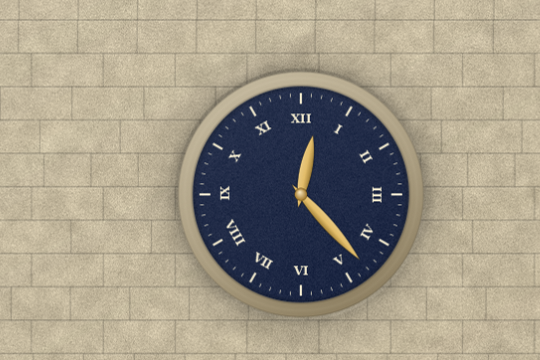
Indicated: 12 h 23 min
